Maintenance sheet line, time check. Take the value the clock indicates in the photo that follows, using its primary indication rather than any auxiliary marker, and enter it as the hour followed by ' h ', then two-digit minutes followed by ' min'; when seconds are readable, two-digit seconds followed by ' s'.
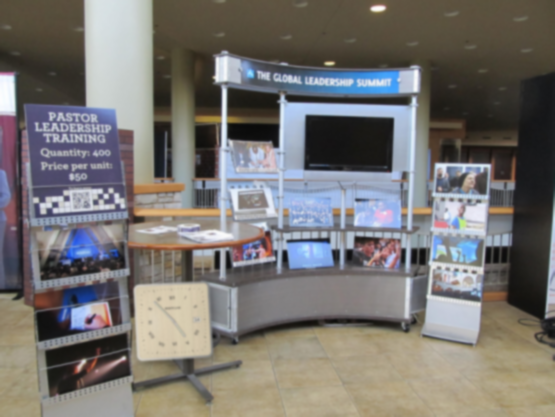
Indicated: 4 h 53 min
